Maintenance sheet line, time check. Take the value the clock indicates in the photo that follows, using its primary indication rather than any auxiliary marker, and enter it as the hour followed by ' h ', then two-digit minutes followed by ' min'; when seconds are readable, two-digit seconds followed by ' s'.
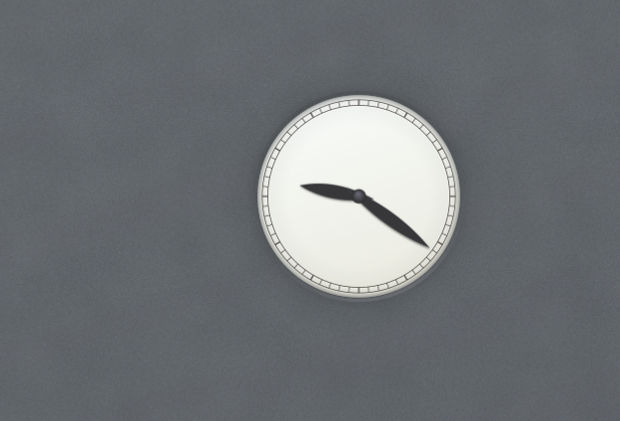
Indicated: 9 h 21 min
